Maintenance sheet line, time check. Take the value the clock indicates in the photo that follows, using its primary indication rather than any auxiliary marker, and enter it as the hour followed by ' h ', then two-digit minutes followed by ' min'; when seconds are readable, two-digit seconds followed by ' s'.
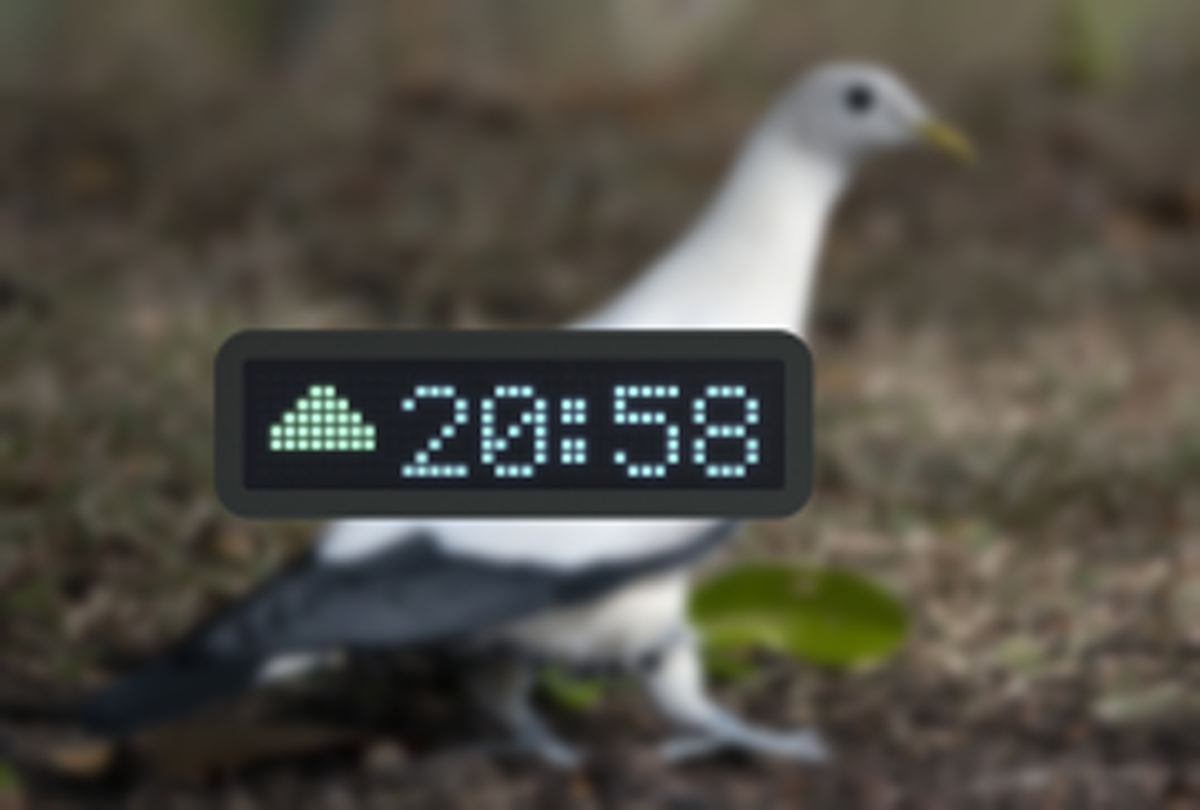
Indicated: 20 h 58 min
